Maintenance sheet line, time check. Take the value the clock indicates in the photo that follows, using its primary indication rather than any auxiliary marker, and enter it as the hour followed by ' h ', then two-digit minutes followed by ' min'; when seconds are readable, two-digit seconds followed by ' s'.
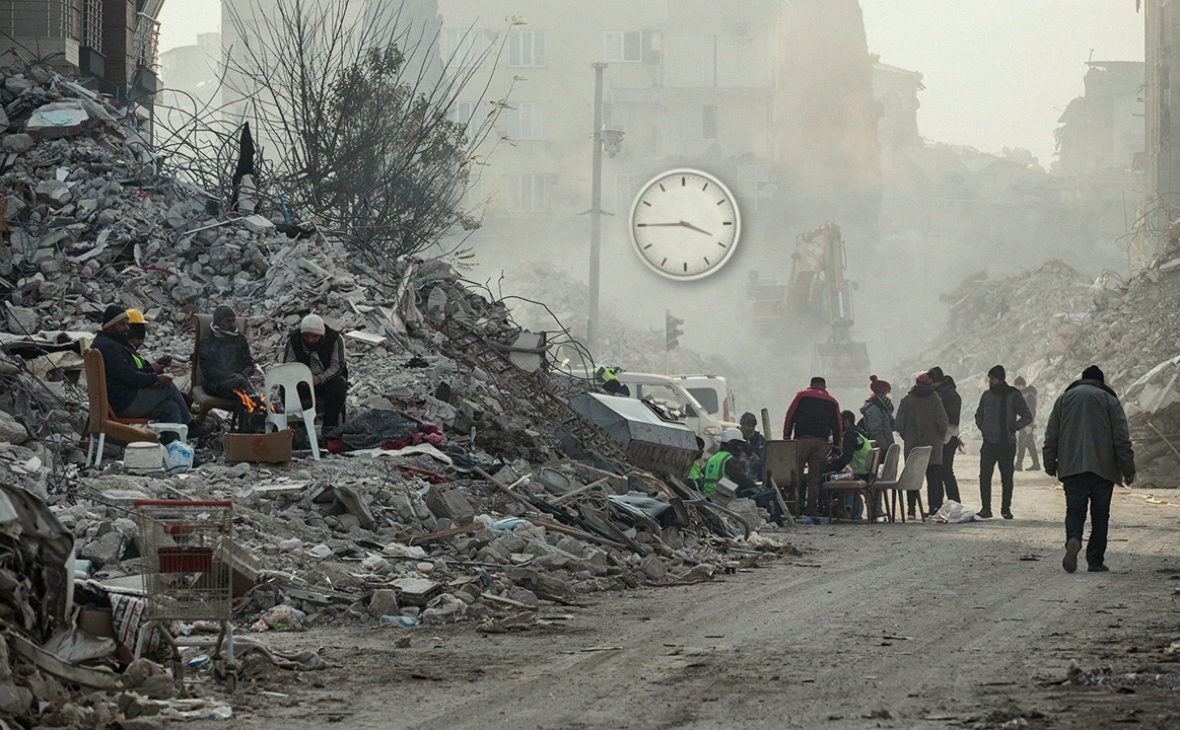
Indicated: 3 h 45 min
